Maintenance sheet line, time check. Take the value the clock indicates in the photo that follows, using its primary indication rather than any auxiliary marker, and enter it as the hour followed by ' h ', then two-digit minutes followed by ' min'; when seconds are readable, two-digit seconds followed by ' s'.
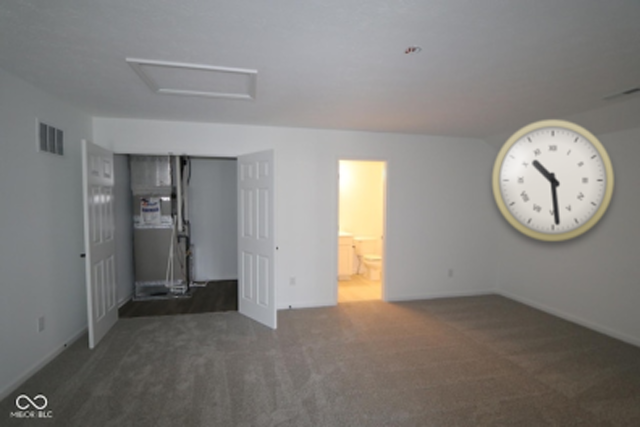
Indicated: 10 h 29 min
